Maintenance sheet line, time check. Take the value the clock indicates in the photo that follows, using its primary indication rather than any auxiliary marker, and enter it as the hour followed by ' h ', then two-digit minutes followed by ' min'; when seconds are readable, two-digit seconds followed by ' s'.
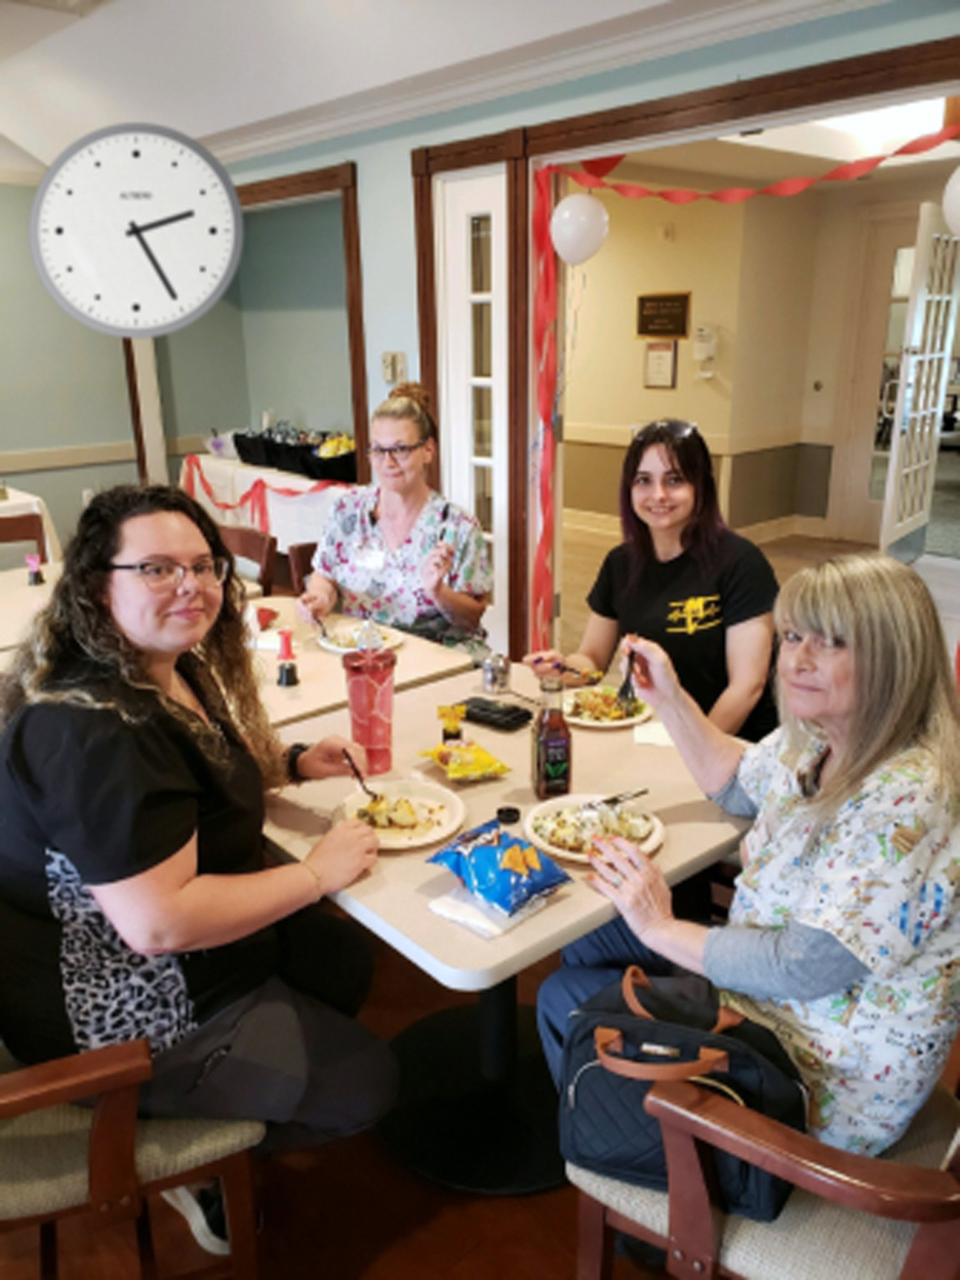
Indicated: 2 h 25 min
